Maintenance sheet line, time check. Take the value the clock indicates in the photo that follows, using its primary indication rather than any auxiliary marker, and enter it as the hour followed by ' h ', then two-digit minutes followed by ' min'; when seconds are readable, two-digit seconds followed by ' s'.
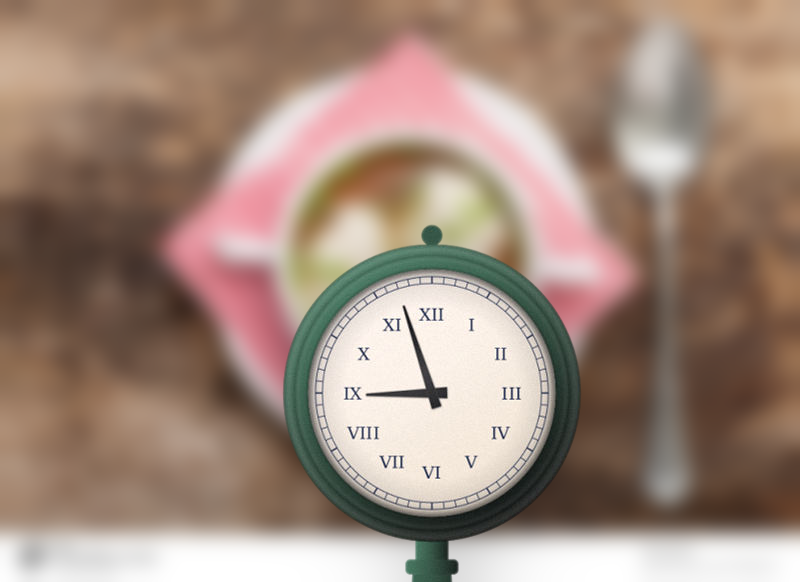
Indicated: 8 h 57 min
